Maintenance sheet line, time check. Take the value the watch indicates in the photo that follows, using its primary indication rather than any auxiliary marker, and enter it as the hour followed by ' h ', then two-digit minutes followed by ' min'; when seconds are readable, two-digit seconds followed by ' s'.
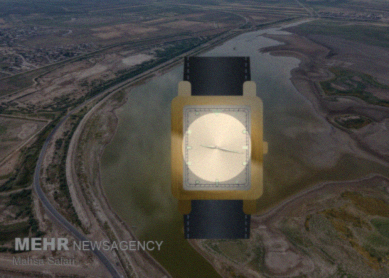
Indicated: 9 h 17 min
